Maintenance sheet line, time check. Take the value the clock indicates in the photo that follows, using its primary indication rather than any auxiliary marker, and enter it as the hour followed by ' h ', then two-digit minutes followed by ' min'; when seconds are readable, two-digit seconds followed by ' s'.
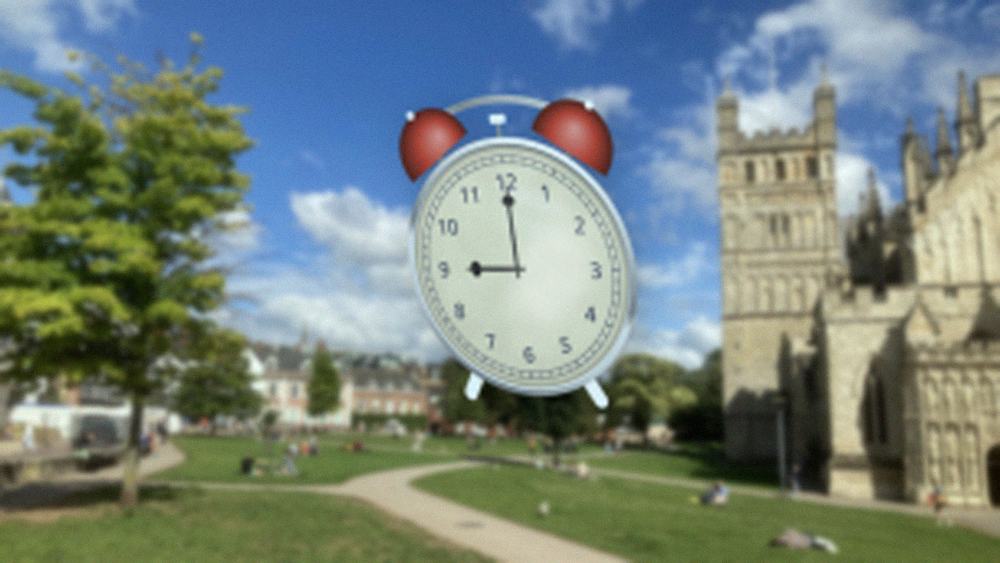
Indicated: 9 h 00 min
